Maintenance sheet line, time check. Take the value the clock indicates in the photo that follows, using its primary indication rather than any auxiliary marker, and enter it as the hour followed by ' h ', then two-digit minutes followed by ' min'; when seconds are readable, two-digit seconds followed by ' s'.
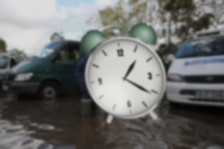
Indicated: 1 h 21 min
